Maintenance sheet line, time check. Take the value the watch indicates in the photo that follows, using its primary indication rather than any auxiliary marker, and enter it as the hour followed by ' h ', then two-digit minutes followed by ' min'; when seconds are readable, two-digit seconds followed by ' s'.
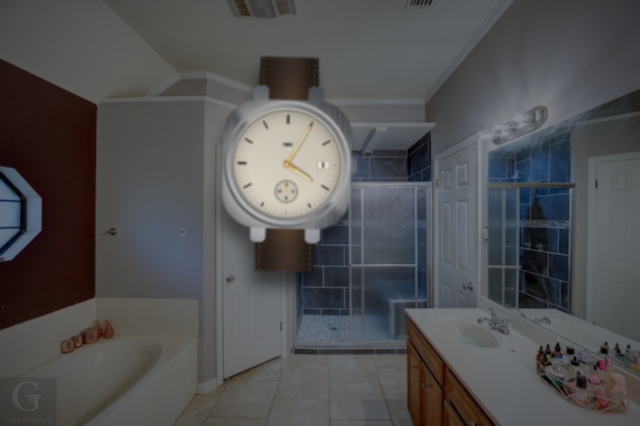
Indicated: 4 h 05 min
